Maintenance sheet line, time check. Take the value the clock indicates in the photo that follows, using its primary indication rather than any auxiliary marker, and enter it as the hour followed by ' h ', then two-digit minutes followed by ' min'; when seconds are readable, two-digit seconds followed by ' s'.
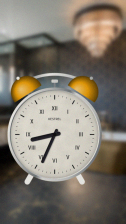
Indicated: 8 h 34 min
